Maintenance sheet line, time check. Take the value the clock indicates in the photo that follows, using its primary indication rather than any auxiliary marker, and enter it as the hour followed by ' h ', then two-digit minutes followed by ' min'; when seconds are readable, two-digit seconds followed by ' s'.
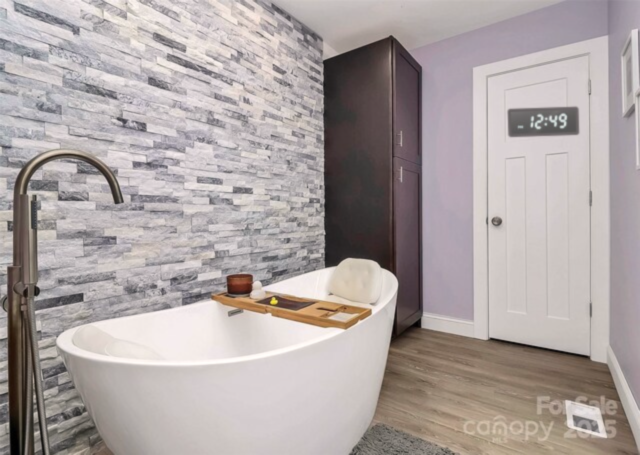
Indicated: 12 h 49 min
